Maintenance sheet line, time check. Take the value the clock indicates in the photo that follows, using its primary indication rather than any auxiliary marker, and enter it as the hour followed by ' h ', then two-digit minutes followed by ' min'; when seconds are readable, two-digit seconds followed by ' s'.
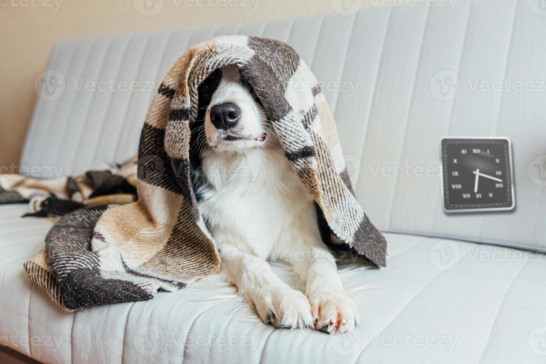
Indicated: 6 h 18 min
